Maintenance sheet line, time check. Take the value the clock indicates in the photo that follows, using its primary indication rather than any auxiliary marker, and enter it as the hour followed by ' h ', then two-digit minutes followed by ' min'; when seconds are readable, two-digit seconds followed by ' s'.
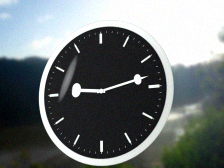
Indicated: 9 h 13 min
